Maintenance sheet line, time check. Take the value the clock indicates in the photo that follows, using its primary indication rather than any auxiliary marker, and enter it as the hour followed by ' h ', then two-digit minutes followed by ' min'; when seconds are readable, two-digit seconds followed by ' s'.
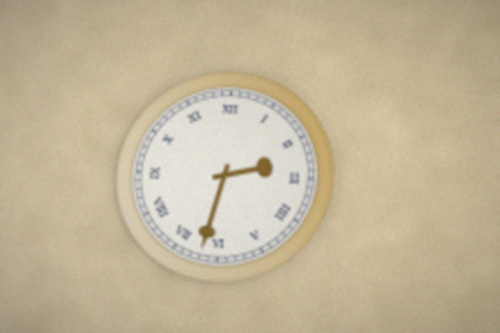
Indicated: 2 h 32 min
